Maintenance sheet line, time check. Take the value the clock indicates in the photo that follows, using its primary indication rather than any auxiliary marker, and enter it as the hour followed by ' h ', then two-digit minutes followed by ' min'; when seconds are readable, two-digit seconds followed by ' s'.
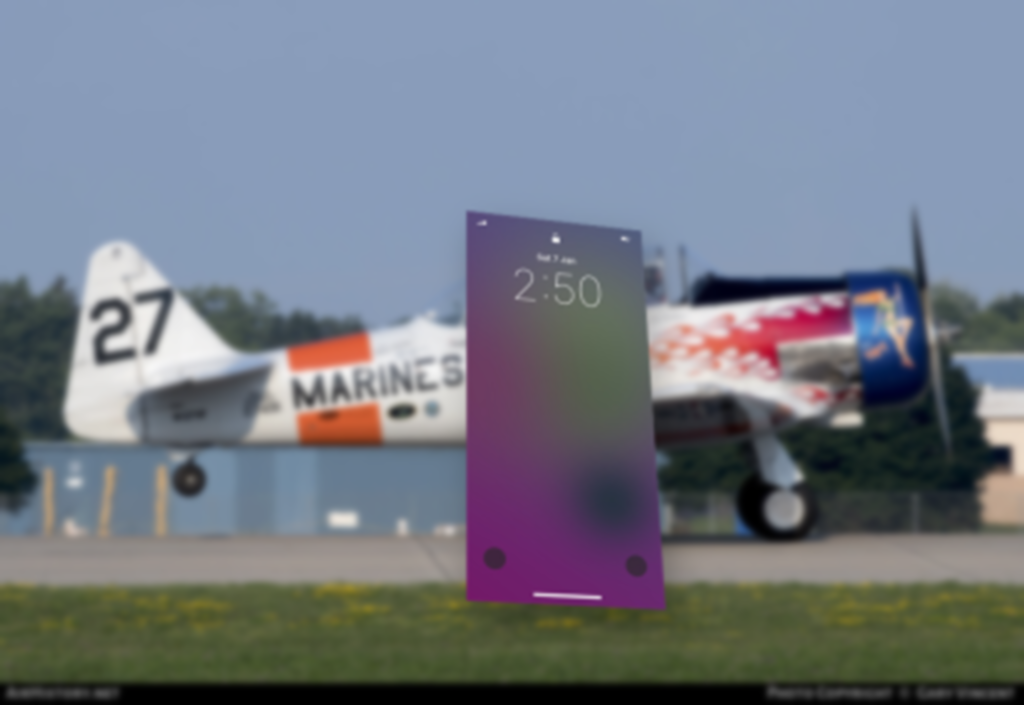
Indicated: 2 h 50 min
